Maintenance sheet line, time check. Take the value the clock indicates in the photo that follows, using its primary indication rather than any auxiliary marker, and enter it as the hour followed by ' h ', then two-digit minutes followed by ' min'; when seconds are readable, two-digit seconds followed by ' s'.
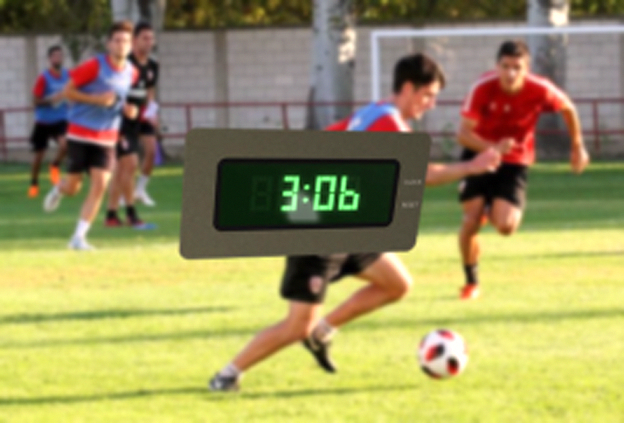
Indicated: 3 h 06 min
